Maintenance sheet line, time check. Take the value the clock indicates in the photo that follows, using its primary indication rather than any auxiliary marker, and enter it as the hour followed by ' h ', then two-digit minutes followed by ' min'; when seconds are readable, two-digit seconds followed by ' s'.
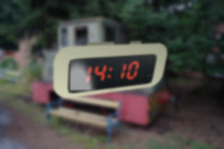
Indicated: 14 h 10 min
